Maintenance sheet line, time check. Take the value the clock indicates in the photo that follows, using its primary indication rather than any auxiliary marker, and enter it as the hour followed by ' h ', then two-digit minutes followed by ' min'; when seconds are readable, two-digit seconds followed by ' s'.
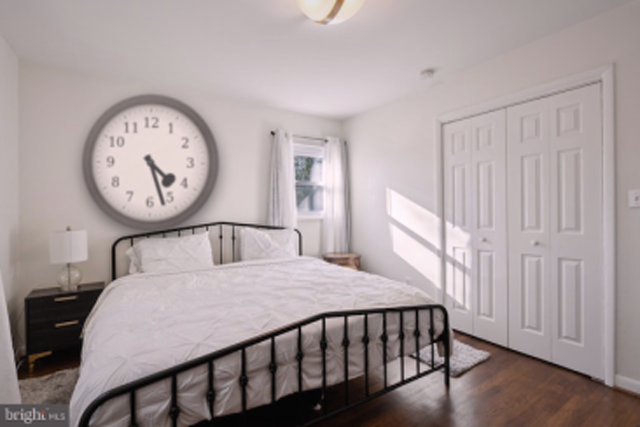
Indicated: 4 h 27 min
